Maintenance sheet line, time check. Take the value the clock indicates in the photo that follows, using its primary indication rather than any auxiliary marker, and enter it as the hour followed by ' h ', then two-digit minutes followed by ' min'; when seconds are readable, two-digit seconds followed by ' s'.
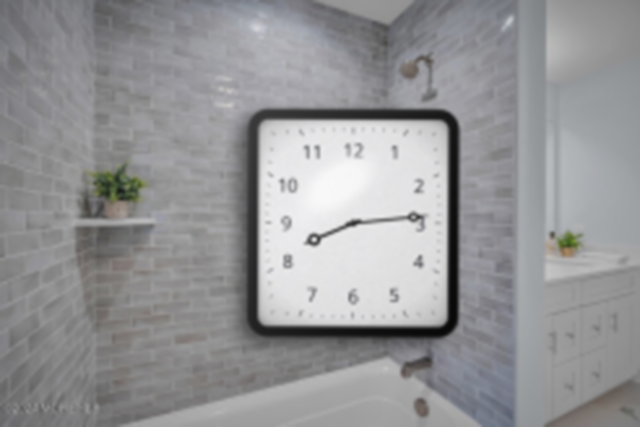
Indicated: 8 h 14 min
